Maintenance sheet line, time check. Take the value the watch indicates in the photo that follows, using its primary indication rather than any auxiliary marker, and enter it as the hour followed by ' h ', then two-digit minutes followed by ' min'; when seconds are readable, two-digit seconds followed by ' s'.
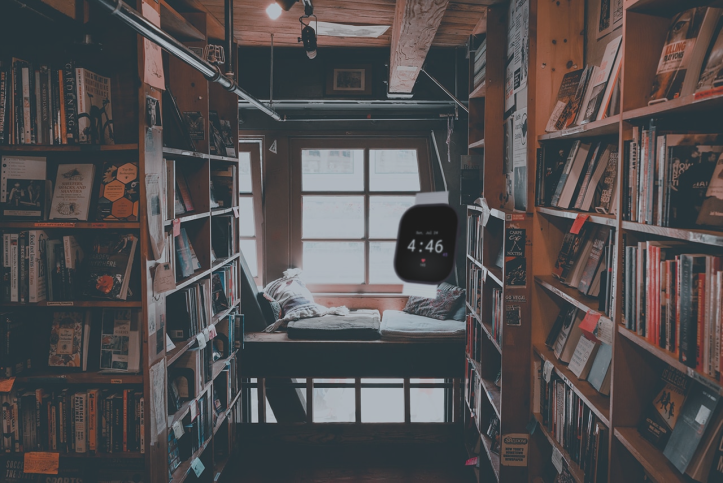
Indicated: 4 h 46 min
